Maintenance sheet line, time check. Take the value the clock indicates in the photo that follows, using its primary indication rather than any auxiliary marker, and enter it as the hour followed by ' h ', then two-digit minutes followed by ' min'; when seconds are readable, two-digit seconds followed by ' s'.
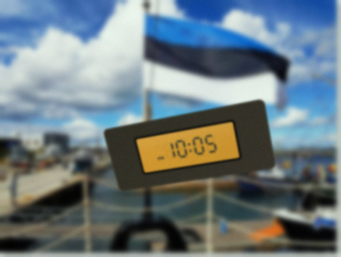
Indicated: 10 h 05 min
